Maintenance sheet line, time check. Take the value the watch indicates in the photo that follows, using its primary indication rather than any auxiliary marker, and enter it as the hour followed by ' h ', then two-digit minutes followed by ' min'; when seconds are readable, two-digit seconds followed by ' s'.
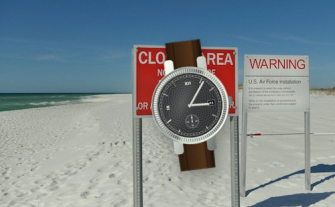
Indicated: 3 h 06 min
